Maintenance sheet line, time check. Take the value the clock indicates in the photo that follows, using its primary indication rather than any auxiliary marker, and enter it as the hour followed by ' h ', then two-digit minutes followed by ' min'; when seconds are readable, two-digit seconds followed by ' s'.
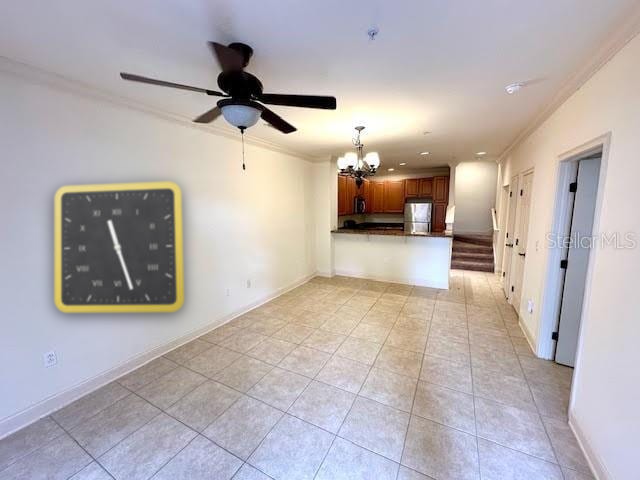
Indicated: 11 h 27 min
